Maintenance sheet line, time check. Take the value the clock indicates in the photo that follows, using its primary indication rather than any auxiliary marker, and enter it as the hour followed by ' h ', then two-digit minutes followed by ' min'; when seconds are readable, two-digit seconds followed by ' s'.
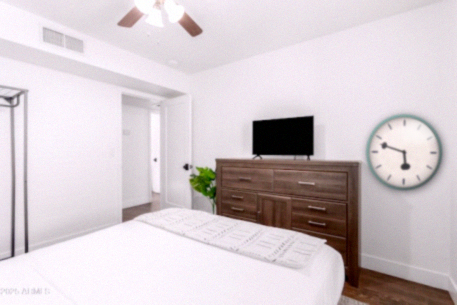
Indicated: 5 h 48 min
